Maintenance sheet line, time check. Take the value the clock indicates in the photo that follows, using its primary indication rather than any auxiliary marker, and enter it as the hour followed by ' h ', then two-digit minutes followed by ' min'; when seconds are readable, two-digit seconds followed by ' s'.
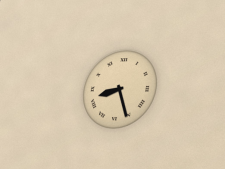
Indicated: 8 h 26 min
